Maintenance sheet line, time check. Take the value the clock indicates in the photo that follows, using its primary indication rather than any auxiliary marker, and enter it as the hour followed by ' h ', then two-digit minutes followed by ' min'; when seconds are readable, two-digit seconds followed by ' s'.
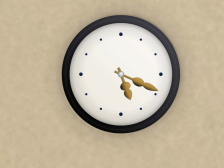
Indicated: 5 h 19 min
